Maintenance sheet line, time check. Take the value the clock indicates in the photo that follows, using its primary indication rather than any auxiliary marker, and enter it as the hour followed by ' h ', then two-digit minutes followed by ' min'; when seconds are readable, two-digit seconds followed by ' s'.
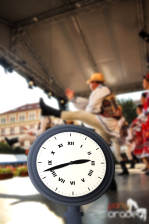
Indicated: 2 h 42 min
